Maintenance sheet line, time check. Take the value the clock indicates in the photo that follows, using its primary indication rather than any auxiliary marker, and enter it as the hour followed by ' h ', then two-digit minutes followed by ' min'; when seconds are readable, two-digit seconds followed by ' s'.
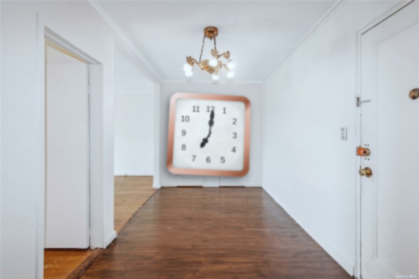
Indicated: 7 h 01 min
